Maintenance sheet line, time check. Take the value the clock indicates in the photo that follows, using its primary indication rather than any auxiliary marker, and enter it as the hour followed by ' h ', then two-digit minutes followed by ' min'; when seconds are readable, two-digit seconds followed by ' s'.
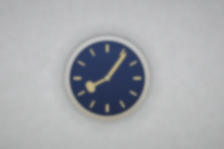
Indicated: 8 h 06 min
